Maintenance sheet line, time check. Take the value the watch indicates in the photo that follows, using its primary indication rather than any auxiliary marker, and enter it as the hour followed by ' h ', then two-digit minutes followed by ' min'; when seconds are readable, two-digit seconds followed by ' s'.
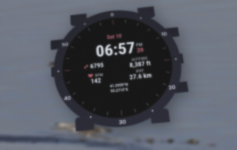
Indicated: 6 h 57 min
